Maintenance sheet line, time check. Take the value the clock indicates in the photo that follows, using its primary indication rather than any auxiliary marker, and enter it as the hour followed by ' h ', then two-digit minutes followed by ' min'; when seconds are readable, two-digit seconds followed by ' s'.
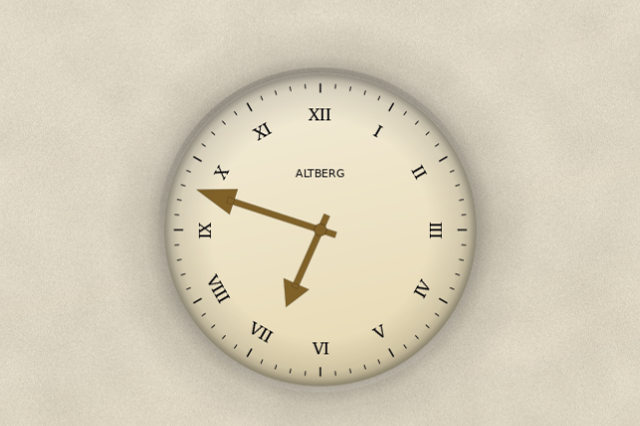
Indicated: 6 h 48 min
